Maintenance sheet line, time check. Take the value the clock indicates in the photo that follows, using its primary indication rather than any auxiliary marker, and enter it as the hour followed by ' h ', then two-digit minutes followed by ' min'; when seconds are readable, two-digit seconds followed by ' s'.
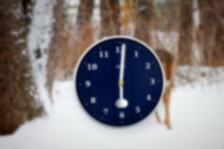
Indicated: 6 h 01 min
